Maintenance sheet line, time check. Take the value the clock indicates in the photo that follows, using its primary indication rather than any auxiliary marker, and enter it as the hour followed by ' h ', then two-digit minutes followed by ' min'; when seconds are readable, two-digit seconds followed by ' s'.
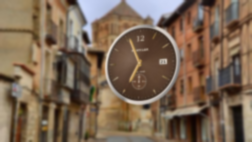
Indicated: 6 h 56 min
